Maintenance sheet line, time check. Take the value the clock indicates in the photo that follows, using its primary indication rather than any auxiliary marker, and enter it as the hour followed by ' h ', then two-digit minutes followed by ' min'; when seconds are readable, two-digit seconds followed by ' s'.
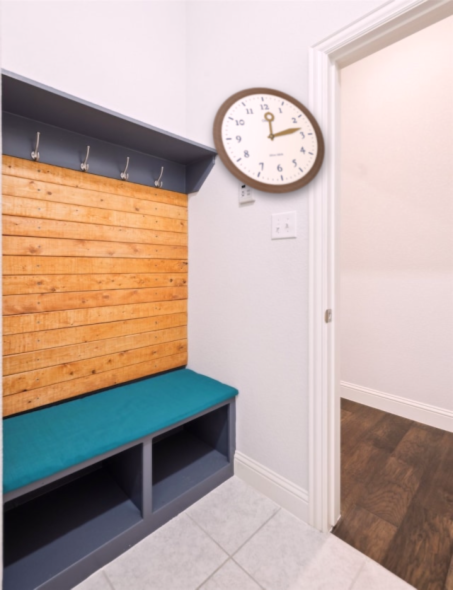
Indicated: 12 h 13 min
